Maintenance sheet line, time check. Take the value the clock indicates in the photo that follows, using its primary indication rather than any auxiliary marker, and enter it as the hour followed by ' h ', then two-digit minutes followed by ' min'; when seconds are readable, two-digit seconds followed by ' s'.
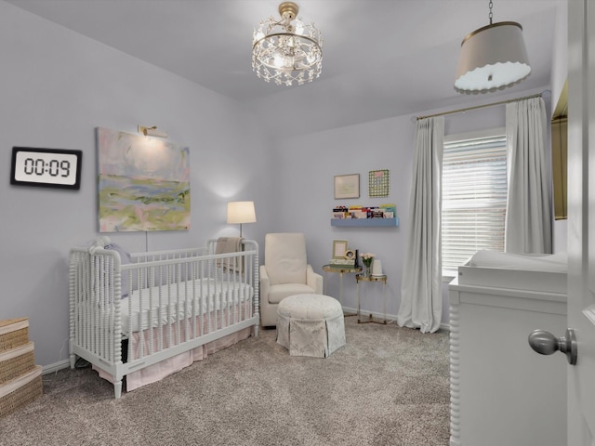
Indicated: 0 h 09 min
